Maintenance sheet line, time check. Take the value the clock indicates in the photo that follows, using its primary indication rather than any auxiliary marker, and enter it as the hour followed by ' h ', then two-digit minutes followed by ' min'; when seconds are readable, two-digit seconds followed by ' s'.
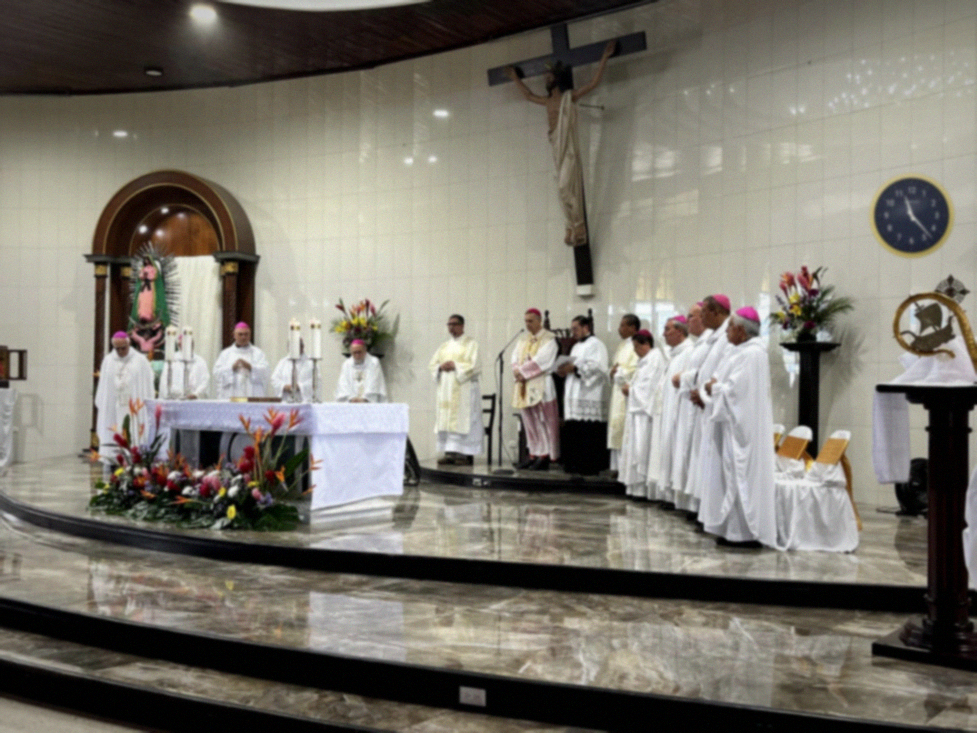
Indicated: 11 h 23 min
